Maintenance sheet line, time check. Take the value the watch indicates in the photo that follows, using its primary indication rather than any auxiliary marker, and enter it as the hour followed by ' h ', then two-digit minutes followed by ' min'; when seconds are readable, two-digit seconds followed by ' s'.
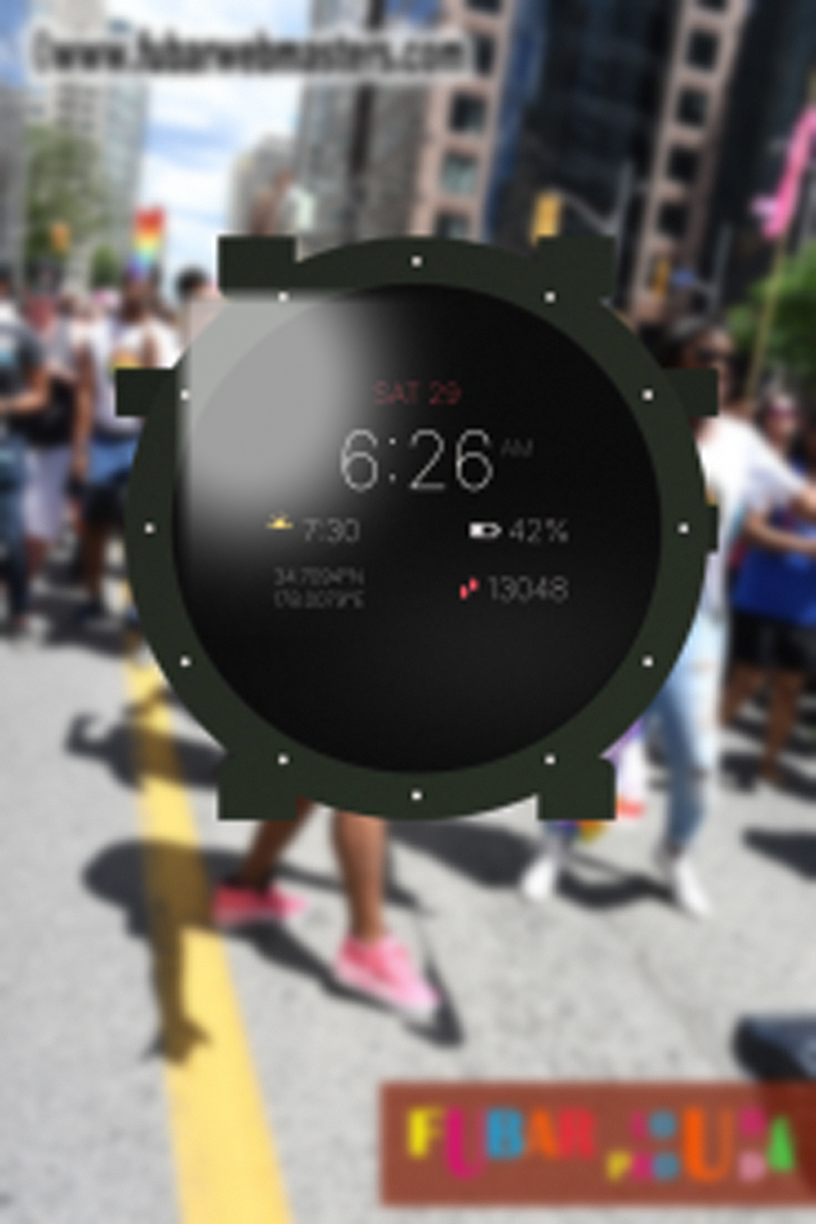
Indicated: 6 h 26 min
